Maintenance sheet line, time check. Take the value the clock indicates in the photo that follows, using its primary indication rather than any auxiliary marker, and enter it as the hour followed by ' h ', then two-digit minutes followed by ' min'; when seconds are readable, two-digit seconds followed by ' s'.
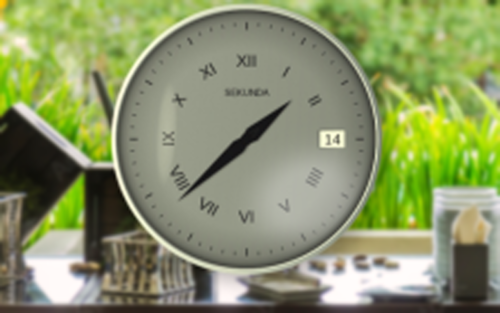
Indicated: 1 h 38 min
